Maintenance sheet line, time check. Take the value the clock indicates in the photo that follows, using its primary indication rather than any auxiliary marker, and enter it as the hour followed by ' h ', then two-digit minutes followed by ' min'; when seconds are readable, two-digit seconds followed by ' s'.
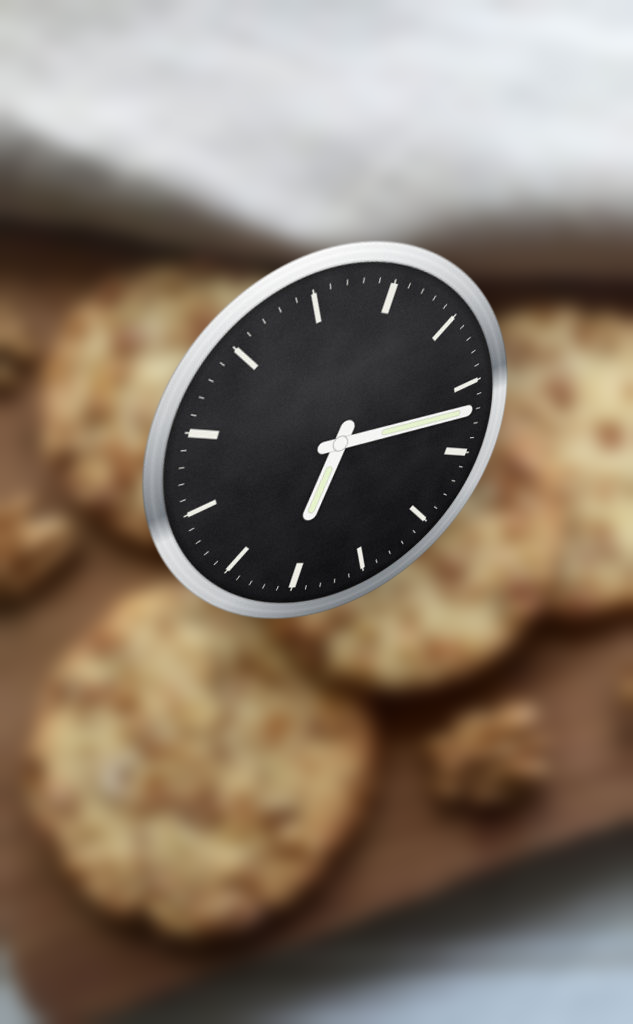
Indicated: 6 h 12 min
